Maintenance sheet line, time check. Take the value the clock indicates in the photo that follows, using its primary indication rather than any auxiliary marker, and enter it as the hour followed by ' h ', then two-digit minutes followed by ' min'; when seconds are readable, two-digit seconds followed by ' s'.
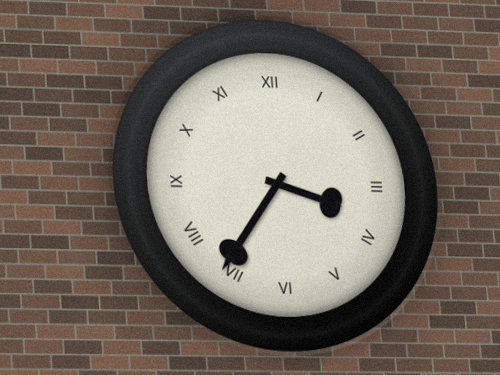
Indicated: 3 h 36 min
